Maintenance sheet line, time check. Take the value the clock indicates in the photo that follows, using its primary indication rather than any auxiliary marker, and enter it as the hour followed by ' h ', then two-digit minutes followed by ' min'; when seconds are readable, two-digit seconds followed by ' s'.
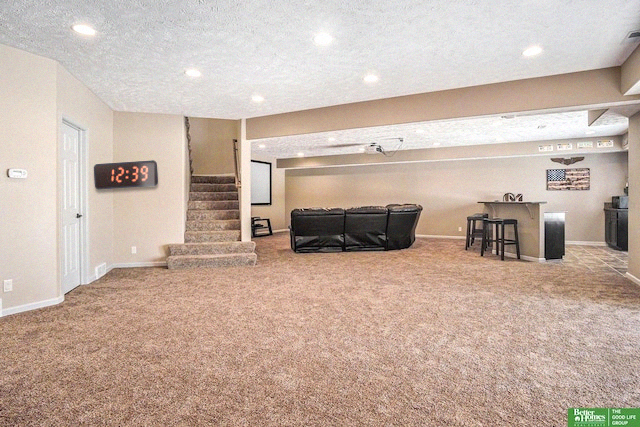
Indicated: 12 h 39 min
